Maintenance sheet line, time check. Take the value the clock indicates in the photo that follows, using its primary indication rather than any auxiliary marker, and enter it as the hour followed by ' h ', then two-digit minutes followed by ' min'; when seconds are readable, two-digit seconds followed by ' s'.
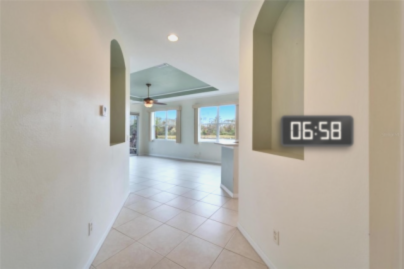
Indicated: 6 h 58 min
